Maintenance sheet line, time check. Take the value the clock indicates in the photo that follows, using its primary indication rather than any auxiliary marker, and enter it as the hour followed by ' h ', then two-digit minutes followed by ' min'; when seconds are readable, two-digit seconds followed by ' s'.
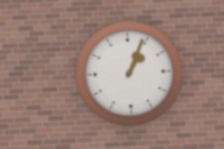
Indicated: 1 h 04 min
